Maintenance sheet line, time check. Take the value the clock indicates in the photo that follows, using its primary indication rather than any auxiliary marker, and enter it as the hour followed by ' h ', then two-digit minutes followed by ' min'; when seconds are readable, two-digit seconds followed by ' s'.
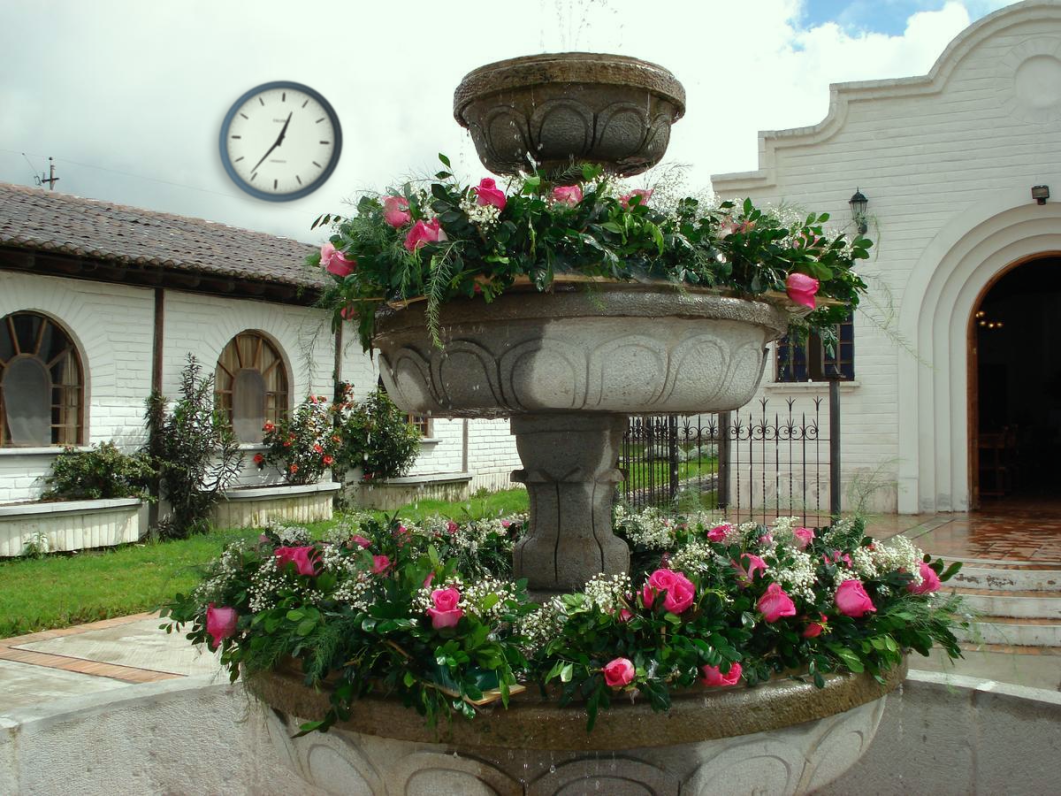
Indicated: 12 h 36 min
